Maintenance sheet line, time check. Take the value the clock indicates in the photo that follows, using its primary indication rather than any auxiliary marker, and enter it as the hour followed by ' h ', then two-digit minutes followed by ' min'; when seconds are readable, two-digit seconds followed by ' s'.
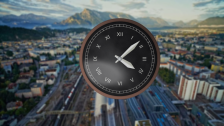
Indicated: 4 h 08 min
